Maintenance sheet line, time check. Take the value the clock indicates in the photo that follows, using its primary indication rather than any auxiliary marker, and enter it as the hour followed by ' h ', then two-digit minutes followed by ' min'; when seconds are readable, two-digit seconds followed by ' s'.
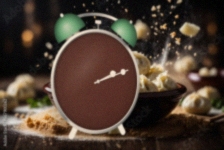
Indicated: 2 h 12 min
